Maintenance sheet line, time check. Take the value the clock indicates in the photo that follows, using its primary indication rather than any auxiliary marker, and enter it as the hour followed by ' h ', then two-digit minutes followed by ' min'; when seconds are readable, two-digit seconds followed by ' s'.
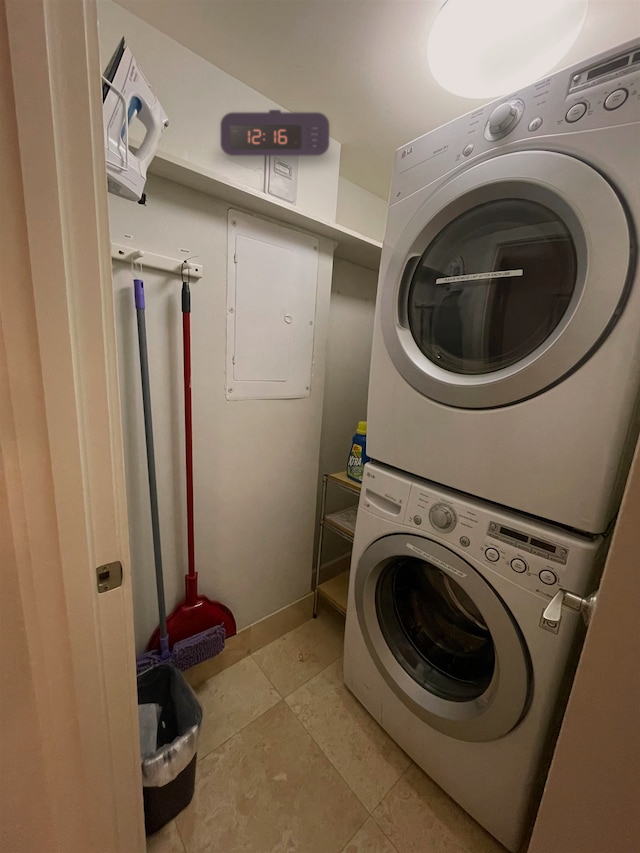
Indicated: 12 h 16 min
